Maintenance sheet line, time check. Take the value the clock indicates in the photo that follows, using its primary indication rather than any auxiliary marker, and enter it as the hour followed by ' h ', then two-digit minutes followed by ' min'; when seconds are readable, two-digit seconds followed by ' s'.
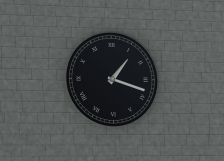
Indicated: 1 h 18 min
